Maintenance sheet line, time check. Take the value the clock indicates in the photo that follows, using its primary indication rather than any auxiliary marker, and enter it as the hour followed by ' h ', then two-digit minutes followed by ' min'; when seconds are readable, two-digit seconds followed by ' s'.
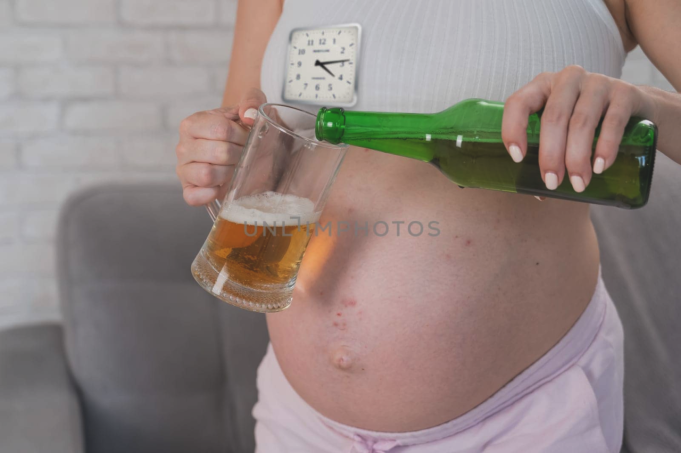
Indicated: 4 h 14 min
